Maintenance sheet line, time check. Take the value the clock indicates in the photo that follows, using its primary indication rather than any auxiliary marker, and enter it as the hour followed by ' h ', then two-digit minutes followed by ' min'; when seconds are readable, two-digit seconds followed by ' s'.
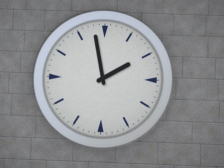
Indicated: 1 h 58 min
